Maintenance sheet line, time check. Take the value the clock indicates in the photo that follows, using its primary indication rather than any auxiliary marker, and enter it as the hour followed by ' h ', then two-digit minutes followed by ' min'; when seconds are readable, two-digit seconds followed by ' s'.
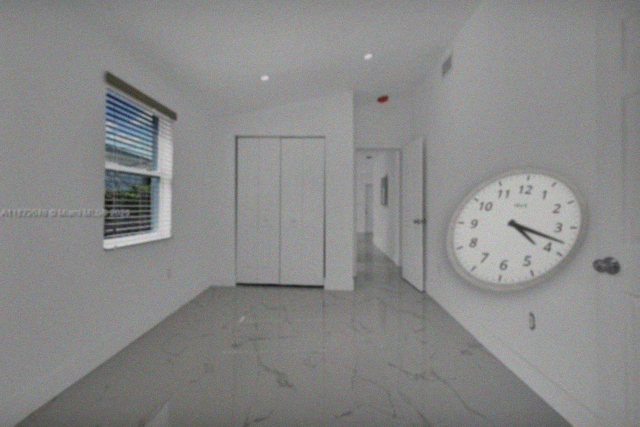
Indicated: 4 h 18 min
